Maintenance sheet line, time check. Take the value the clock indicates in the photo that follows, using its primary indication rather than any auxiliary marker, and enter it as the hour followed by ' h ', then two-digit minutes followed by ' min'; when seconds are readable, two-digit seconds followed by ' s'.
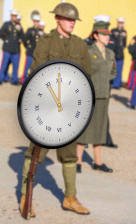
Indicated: 11 h 00 min
